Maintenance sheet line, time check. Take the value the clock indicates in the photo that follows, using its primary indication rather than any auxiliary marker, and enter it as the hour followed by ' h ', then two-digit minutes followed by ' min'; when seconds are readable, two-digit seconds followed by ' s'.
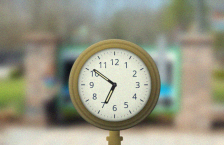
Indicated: 6 h 51 min
